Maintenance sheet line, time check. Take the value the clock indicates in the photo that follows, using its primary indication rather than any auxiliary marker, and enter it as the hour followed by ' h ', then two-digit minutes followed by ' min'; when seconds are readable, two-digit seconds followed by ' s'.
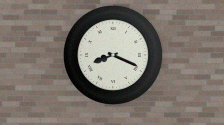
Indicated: 8 h 19 min
